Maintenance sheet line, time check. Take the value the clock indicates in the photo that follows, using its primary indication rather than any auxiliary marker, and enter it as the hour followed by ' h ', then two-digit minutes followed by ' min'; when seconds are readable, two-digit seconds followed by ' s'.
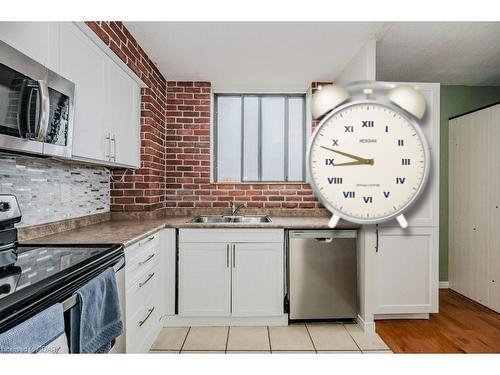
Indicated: 8 h 48 min
